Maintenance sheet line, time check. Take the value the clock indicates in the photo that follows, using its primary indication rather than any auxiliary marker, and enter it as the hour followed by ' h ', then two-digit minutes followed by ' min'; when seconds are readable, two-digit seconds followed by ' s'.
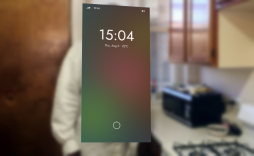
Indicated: 15 h 04 min
